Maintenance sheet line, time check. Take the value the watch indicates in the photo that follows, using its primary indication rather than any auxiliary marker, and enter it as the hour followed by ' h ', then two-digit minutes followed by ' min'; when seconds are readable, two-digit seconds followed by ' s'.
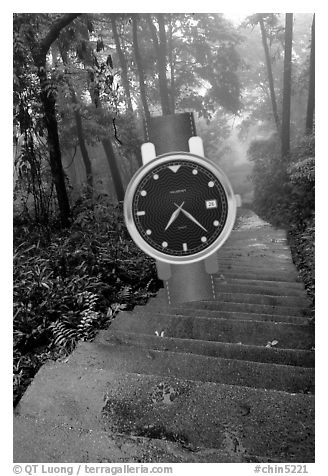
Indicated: 7 h 23 min
